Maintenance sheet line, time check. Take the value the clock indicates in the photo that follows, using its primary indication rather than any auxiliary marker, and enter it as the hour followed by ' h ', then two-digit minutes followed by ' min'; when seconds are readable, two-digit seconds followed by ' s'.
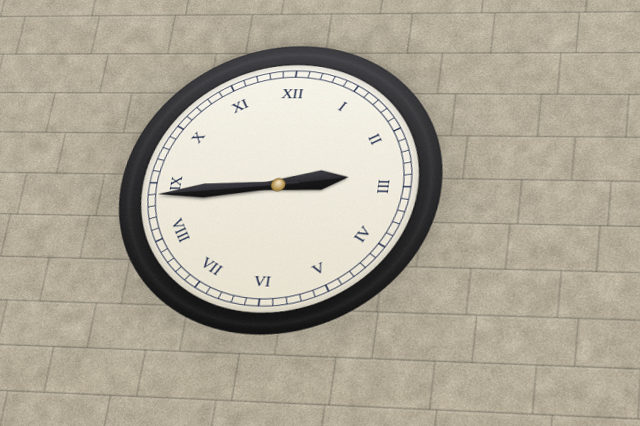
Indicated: 2 h 44 min
